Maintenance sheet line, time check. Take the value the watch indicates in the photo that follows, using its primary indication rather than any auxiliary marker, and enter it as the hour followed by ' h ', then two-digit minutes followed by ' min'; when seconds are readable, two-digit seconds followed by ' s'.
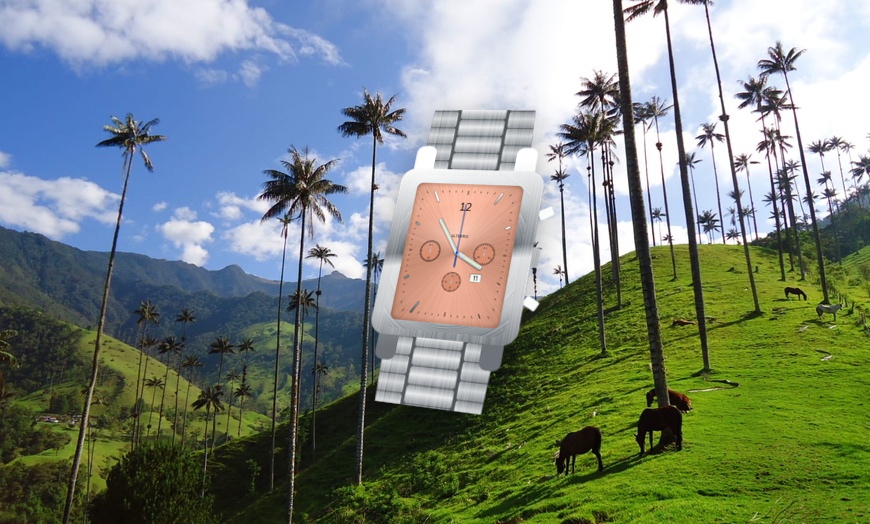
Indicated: 3 h 54 min
